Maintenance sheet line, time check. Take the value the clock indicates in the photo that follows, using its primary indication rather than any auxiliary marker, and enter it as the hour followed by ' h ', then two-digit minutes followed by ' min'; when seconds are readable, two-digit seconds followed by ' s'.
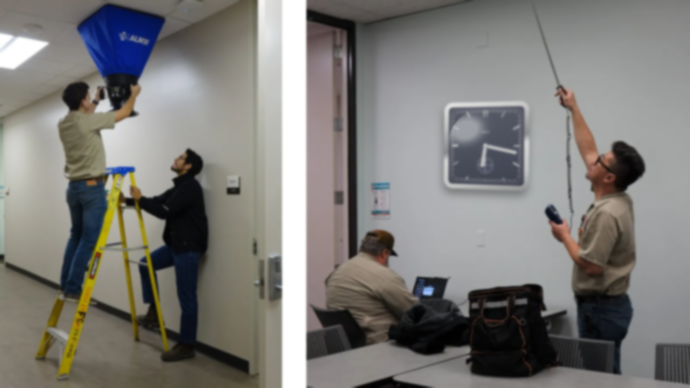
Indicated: 6 h 17 min
